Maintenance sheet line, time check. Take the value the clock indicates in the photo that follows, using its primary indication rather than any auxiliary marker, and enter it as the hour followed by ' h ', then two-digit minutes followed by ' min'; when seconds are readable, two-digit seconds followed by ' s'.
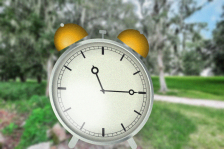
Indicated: 11 h 15 min
